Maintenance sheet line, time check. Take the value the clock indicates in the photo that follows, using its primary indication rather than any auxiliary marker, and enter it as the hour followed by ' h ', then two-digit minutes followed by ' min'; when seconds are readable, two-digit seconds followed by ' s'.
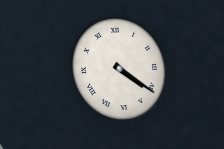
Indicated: 4 h 21 min
